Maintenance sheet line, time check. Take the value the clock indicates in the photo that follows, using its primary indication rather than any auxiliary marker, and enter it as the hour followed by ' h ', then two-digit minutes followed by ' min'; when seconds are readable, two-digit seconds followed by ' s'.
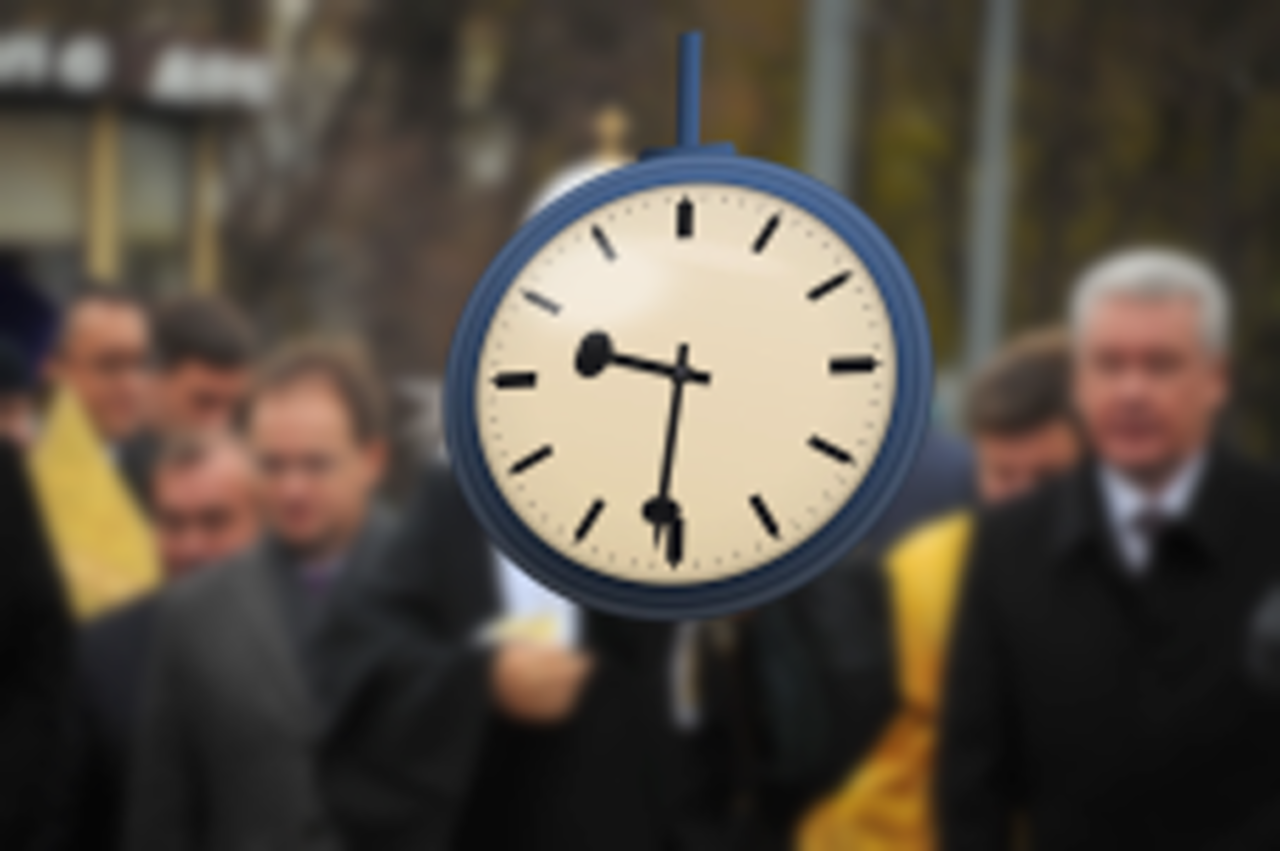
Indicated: 9 h 31 min
